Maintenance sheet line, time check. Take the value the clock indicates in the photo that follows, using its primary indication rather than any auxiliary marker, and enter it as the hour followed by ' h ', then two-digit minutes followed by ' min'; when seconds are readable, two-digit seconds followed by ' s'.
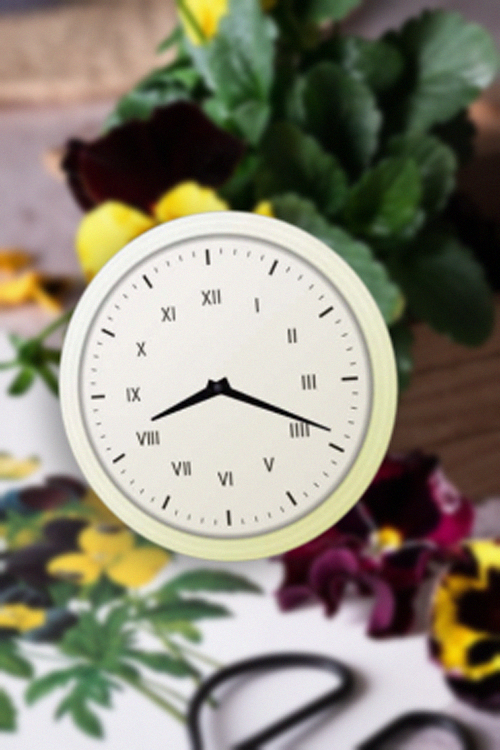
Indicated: 8 h 19 min
